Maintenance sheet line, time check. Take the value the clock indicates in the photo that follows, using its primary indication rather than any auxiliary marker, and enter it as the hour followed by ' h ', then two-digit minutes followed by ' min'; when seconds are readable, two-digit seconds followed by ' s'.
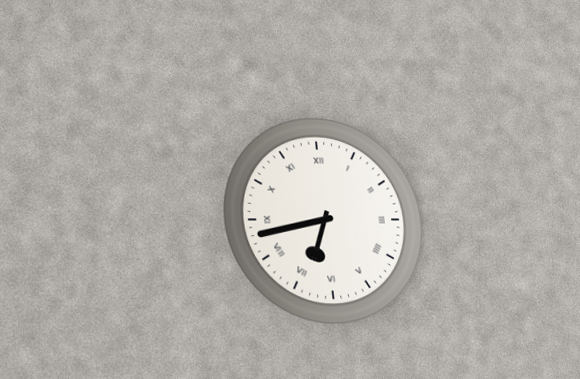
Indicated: 6 h 43 min
